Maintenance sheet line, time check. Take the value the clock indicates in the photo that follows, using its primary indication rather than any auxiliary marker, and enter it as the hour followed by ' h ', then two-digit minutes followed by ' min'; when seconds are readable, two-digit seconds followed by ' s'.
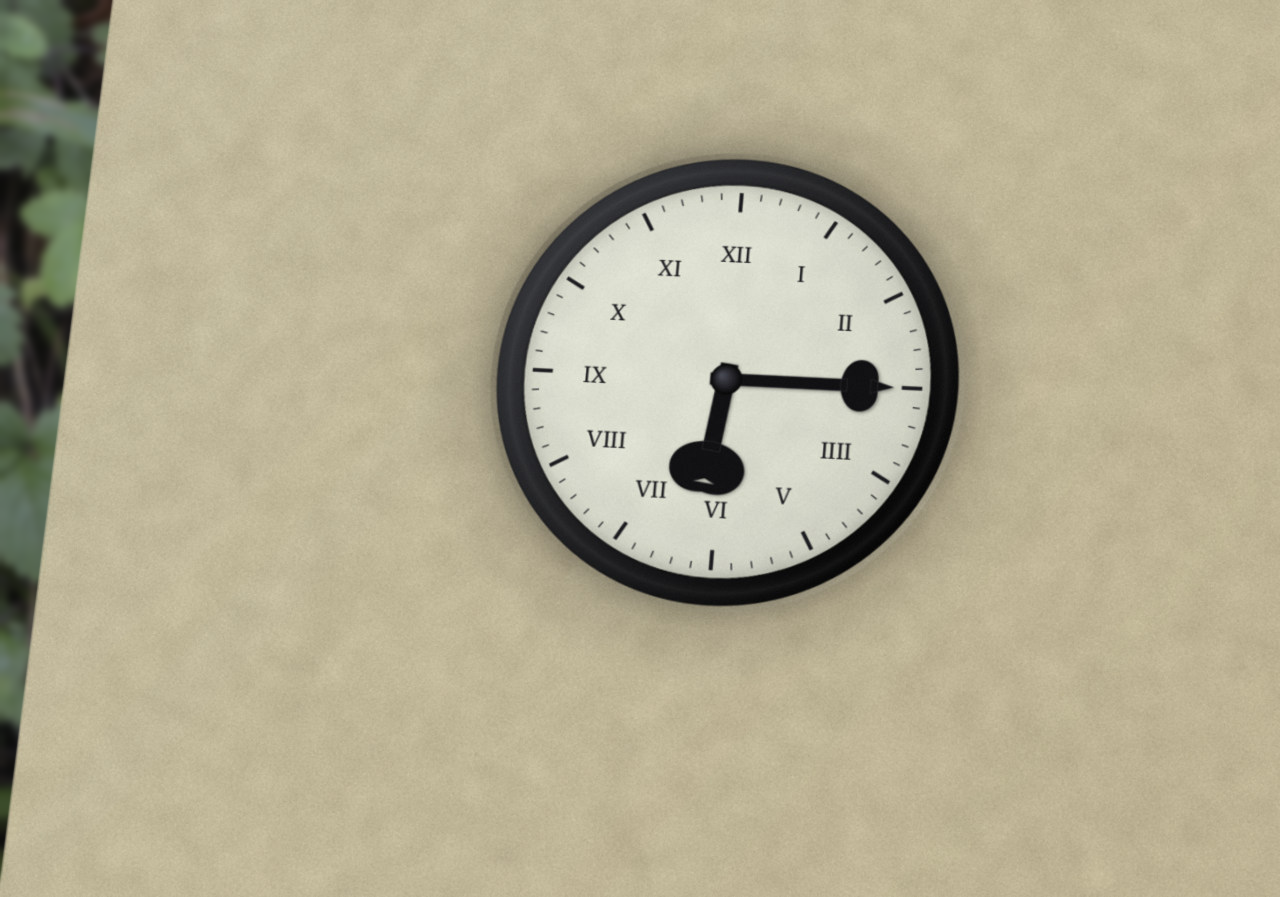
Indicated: 6 h 15 min
